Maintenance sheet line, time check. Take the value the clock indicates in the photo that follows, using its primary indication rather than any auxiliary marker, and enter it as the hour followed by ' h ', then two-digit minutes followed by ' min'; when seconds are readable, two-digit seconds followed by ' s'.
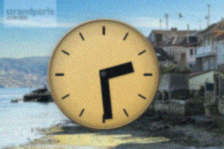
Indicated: 2 h 29 min
